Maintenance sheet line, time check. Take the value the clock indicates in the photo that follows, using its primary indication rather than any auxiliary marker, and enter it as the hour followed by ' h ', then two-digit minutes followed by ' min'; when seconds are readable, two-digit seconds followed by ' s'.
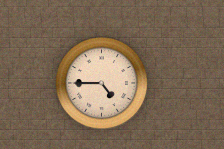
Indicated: 4 h 45 min
